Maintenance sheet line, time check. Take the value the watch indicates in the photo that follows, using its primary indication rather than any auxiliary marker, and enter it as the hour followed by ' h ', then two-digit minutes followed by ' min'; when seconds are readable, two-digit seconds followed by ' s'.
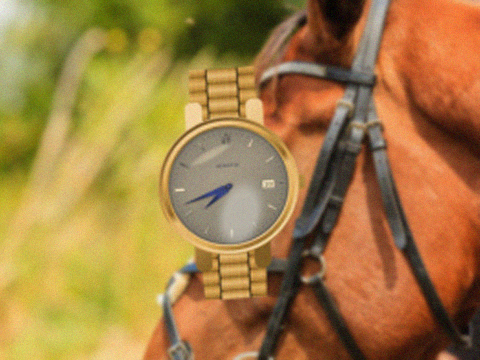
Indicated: 7 h 42 min
